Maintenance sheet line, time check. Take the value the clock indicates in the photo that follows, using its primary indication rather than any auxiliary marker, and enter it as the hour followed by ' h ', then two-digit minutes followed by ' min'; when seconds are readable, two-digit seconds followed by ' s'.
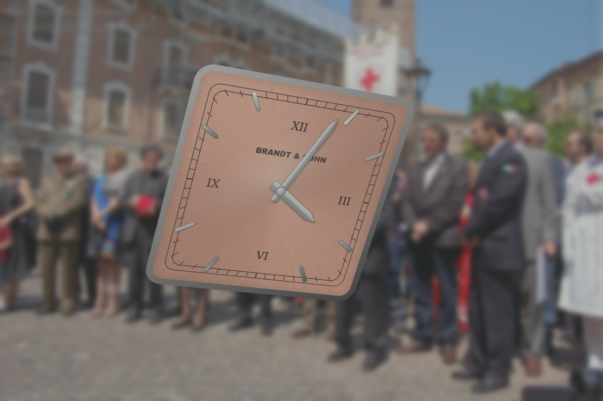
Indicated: 4 h 04 min
